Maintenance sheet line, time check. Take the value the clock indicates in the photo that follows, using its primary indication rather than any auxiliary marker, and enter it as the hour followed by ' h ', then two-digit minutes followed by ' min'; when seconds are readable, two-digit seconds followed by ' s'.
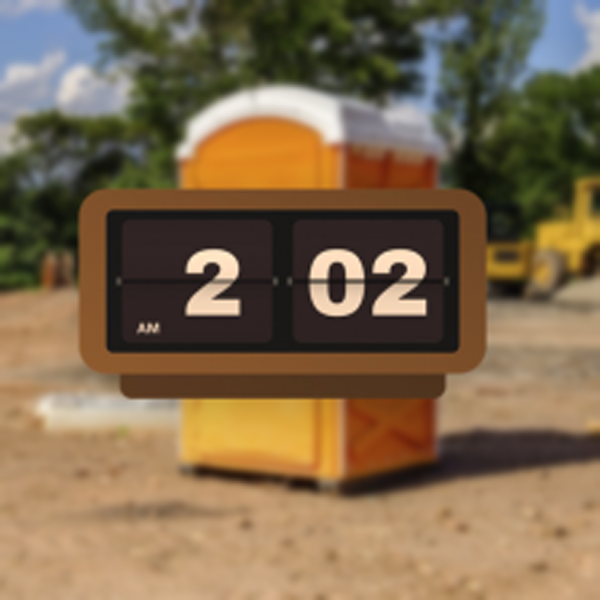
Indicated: 2 h 02 min
